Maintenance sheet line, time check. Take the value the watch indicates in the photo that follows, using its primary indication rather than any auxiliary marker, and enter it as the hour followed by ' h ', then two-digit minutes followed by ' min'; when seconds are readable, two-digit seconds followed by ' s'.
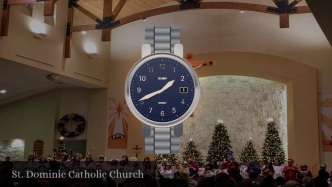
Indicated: 1 h 41 min
